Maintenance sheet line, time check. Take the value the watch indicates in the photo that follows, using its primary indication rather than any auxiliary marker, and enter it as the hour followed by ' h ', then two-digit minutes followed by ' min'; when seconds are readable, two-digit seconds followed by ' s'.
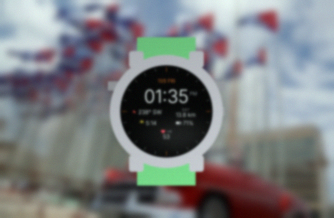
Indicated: 1 h 35 min
